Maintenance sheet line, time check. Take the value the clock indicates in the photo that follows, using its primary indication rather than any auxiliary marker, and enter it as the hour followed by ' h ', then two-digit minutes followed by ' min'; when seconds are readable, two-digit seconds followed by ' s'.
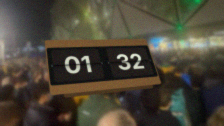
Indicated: 1 h 32 min
